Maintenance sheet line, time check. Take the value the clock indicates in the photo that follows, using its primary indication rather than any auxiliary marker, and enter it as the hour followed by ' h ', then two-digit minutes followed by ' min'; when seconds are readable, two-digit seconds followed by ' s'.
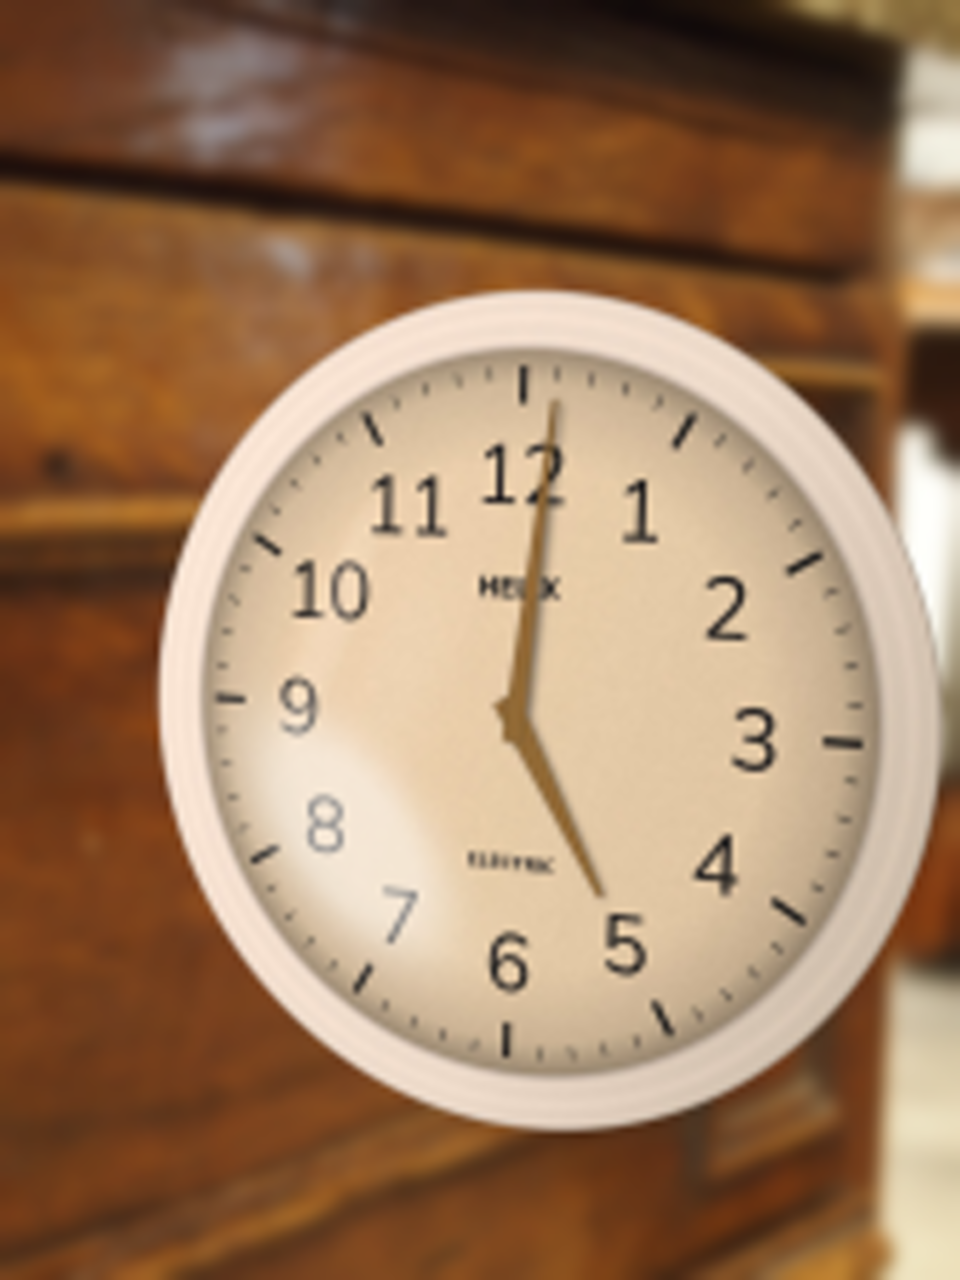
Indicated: 5 h 01 min
